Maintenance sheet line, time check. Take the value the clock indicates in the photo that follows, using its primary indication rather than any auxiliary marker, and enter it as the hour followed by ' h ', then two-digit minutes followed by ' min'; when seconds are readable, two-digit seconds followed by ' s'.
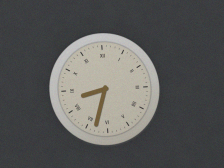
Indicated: 8 h 33 min
